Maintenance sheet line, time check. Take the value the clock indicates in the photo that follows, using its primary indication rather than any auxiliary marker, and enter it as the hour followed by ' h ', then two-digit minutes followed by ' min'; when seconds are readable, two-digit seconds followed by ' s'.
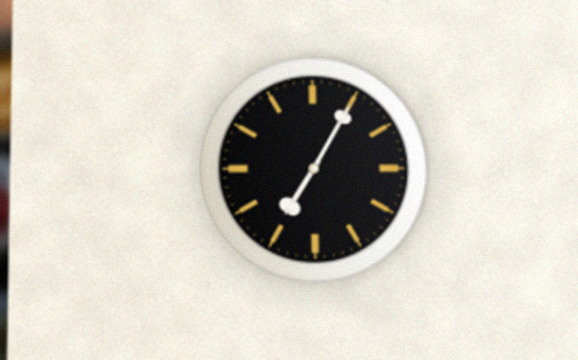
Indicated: 7 h 05 min
